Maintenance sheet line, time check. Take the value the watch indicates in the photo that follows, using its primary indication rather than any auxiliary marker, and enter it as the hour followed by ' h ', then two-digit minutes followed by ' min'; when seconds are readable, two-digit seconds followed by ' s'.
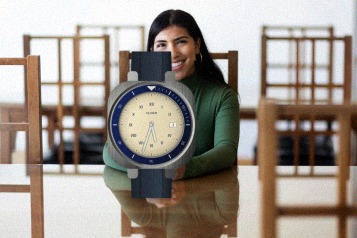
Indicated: 5 h 33 min
